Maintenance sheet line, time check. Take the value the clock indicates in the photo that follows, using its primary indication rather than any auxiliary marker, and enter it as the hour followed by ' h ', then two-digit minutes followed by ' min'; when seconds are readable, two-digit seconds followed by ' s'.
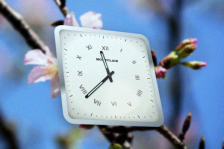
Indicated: 11 h 38 min
